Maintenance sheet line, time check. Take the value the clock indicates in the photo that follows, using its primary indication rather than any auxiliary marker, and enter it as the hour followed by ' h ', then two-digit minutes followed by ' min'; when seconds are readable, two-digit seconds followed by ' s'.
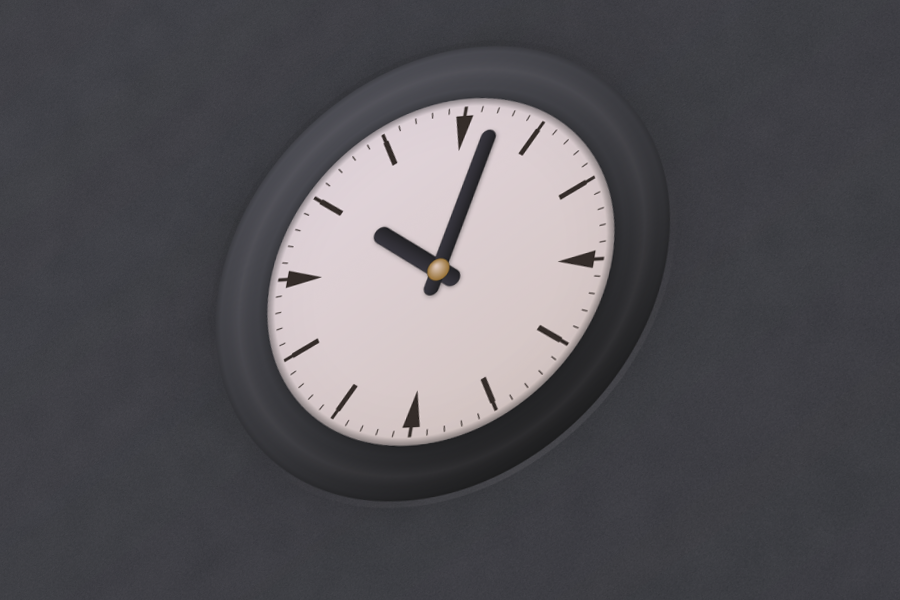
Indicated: 10 h 02 min
